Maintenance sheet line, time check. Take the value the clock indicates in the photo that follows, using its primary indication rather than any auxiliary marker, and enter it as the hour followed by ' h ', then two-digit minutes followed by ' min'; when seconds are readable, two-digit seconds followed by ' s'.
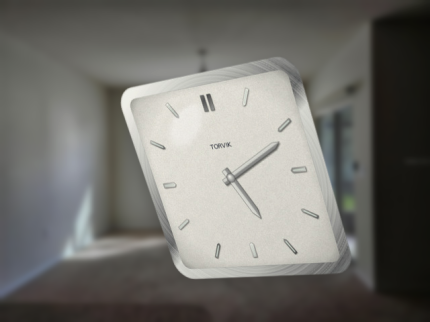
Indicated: 5 h 11 min
